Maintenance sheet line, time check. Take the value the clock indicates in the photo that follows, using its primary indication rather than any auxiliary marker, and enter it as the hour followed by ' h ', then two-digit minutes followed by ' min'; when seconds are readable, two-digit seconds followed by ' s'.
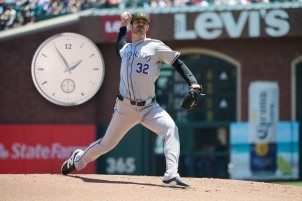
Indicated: 1 h 55 min
